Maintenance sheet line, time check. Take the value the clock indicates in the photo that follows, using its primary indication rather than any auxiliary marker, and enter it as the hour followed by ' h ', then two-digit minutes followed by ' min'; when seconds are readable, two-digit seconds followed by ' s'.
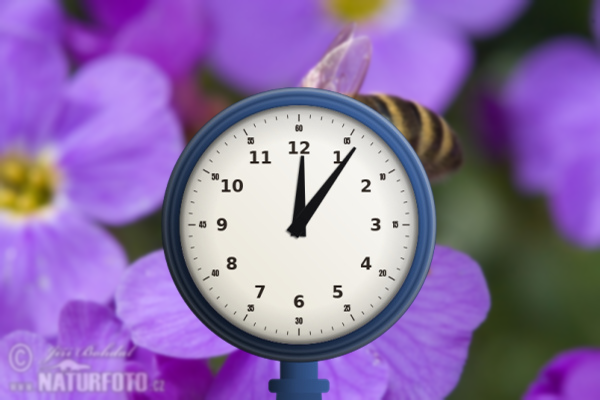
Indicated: 12 h 06 min
